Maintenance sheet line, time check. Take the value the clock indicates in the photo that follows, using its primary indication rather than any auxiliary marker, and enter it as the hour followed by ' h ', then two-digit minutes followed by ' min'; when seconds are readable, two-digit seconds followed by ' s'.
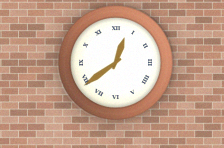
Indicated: 12 h 39 min
